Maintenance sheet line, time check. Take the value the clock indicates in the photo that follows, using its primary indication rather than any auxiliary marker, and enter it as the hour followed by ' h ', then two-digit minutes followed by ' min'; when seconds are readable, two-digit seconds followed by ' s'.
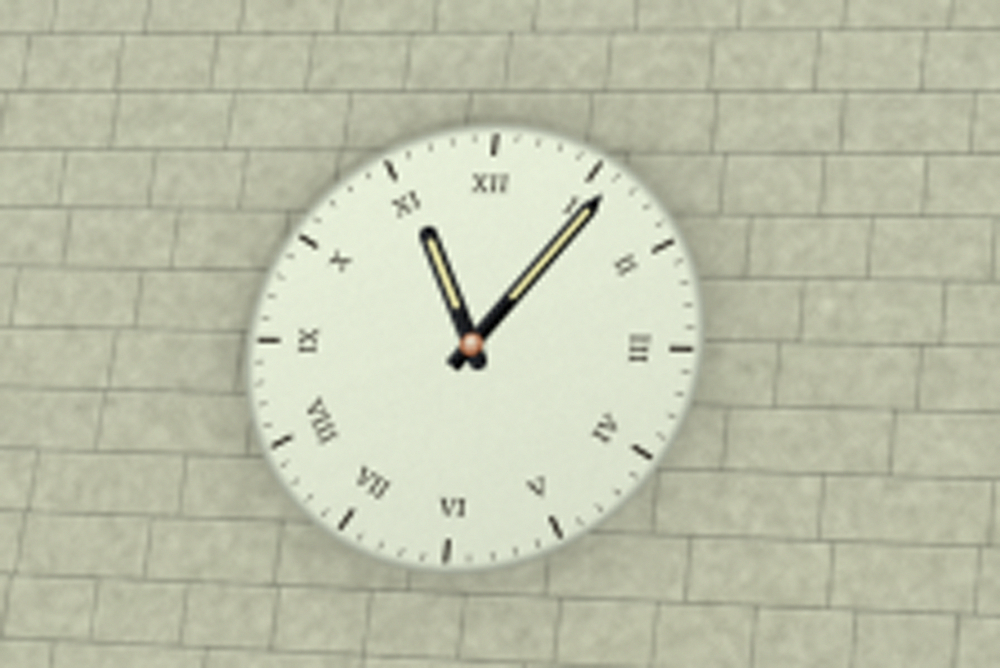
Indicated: 11 h 06 min
